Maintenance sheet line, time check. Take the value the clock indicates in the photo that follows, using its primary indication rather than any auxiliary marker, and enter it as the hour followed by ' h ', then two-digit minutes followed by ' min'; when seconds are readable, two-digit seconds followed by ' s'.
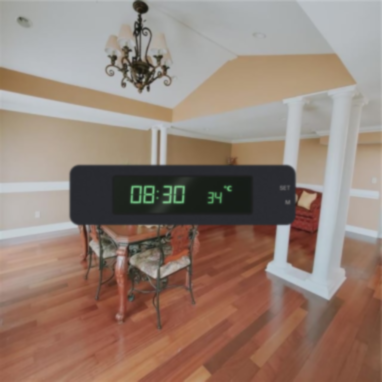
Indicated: 8 h 30 min
